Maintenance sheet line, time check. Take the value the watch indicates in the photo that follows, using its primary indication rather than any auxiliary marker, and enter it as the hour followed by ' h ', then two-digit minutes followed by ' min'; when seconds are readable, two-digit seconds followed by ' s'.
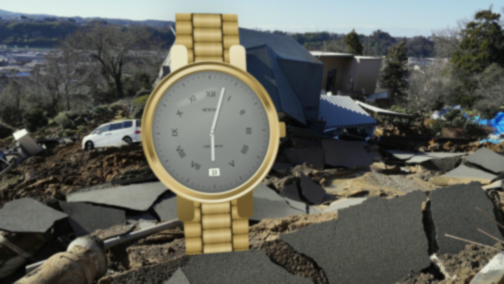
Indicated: 6 h 03 min
